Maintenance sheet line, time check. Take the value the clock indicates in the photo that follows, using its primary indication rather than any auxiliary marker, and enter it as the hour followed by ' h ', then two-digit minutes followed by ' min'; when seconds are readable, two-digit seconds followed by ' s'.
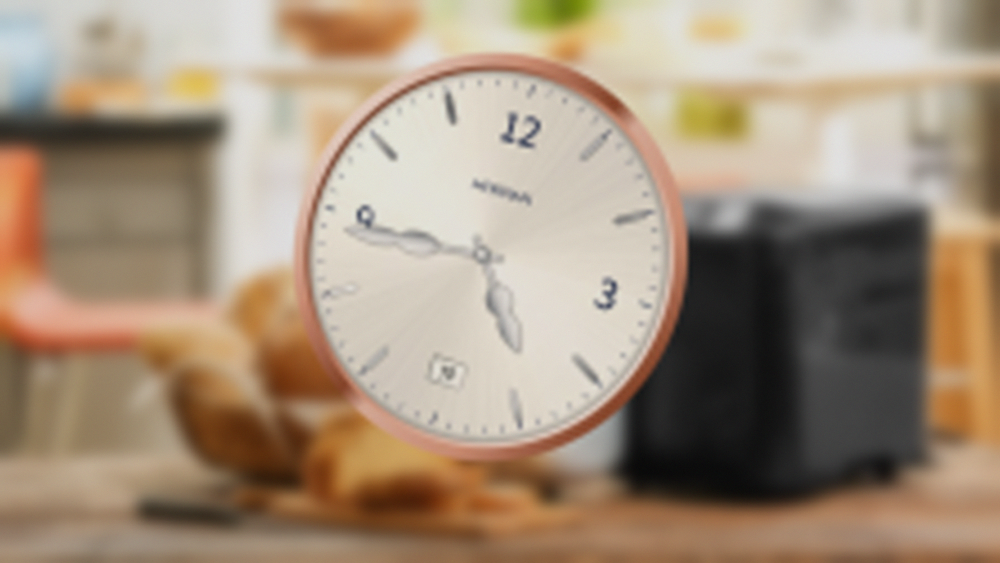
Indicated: 4 h 44 min
